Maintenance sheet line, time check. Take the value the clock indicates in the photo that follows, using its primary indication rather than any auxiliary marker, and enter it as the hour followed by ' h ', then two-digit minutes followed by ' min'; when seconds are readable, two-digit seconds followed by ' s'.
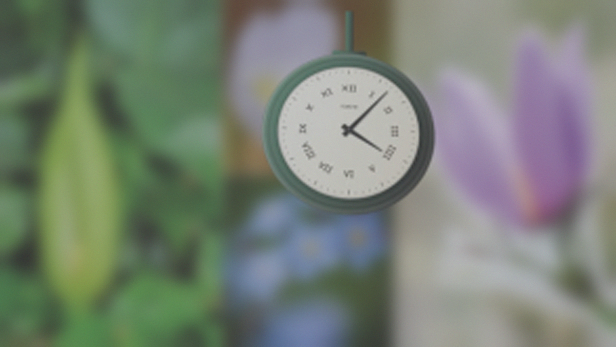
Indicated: 4 h 07 min
